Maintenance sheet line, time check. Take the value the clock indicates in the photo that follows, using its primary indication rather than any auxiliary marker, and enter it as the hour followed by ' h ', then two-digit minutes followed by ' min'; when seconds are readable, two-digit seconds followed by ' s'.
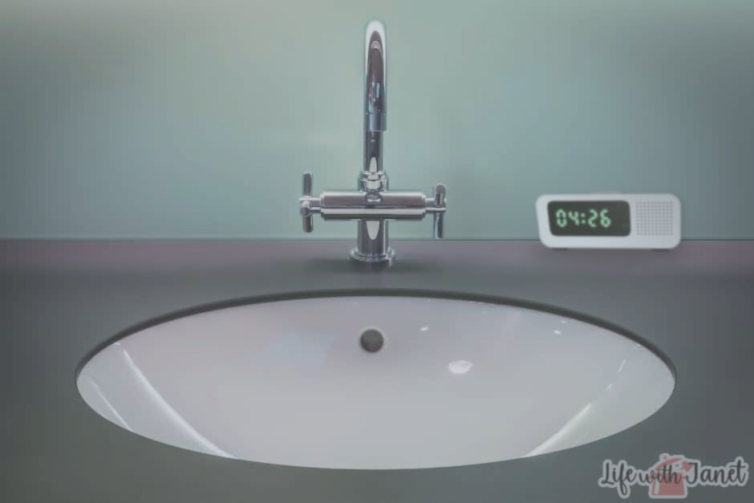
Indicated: 4 h 26 min
